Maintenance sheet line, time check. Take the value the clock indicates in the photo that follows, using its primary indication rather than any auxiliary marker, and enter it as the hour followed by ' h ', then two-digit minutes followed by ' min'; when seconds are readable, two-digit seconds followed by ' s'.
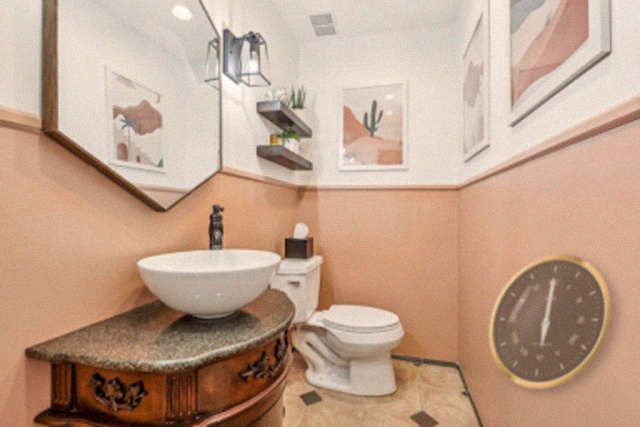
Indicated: 6 h 00 min
